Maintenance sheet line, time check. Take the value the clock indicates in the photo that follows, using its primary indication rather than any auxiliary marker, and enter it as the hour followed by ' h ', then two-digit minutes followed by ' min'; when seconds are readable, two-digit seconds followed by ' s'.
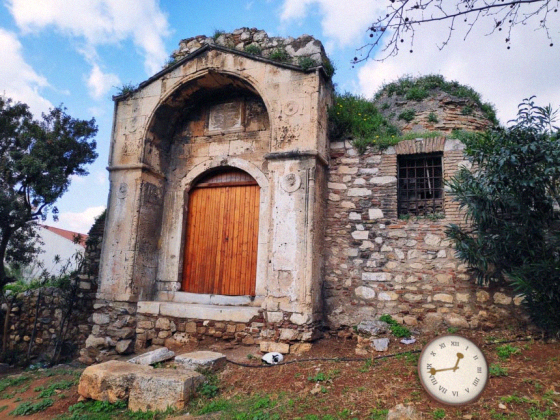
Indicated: 12 h 43 min
